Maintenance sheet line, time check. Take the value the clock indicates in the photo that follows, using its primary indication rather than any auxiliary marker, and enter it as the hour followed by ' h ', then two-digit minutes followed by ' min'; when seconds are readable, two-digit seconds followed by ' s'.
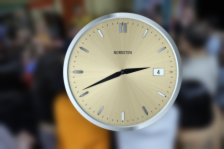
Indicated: 2 h 41 min
